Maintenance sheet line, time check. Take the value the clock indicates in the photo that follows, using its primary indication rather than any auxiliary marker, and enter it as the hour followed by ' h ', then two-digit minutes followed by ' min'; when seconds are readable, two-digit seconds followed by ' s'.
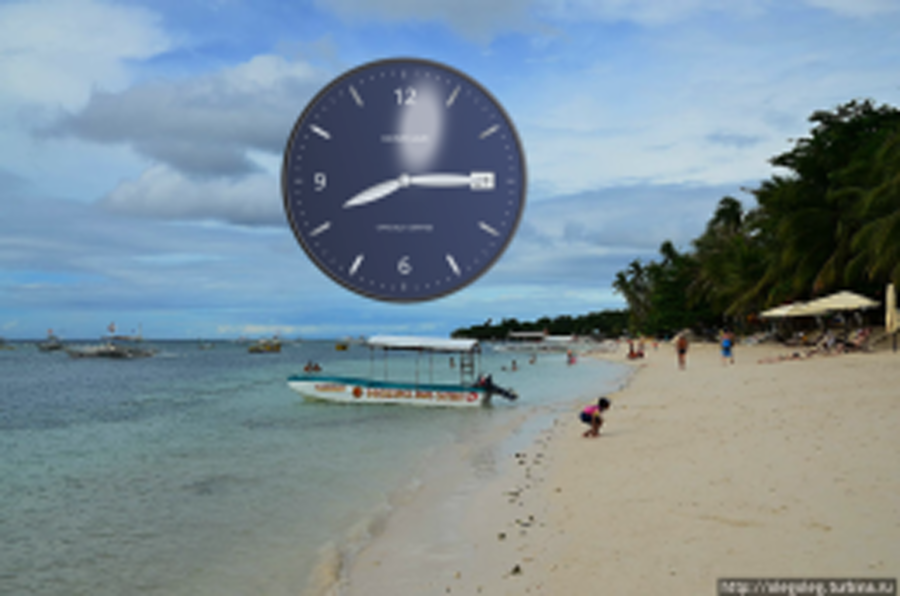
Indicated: 8 h 15 min
